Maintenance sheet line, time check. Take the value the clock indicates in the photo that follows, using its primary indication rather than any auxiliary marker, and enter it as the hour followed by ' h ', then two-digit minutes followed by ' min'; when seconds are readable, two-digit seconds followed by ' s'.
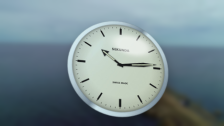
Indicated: 10 h 14 min
